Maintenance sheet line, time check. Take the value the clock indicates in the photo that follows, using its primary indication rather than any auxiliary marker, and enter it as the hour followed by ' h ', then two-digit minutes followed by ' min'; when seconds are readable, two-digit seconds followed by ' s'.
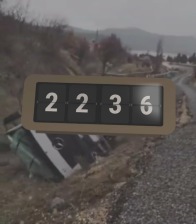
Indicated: 22 h 36 min
